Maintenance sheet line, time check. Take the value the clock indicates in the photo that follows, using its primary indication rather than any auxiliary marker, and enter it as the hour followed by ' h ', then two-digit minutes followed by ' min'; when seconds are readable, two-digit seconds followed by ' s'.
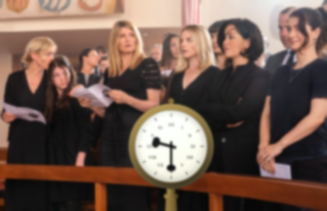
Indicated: 9 h 30 min
